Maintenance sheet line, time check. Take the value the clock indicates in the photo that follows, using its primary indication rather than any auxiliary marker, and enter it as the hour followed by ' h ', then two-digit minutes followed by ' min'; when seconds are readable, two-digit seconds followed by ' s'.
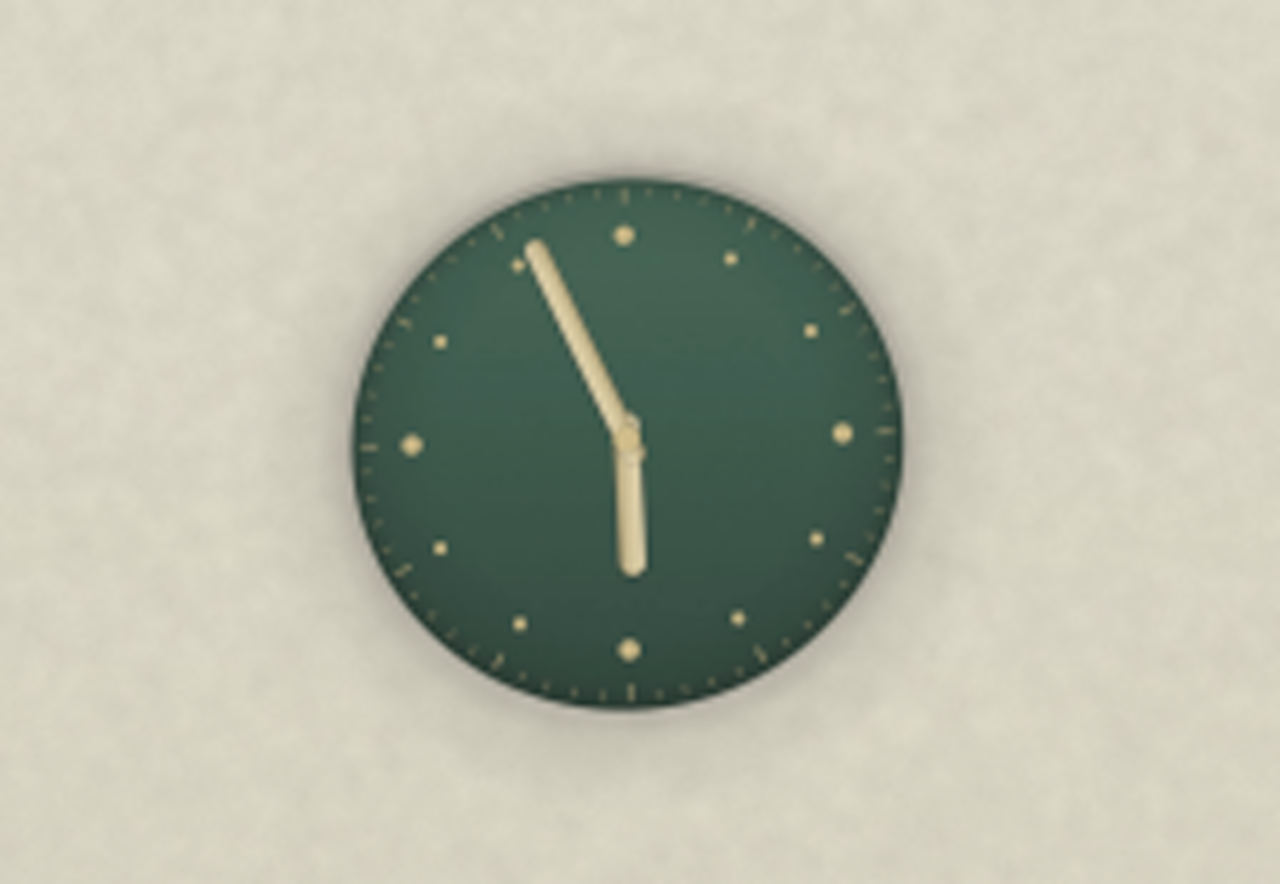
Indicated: 5 h 56 min
